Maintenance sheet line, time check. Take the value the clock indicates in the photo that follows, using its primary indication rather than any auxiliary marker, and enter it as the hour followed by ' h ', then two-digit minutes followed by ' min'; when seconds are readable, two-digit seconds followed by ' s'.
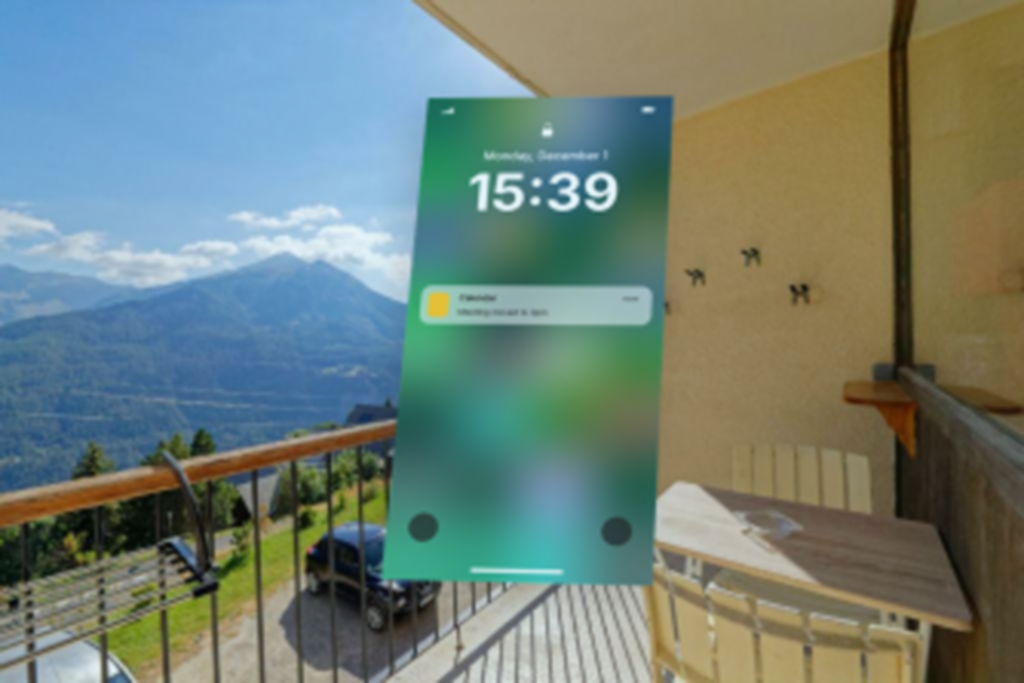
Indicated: 15 h 39 min
